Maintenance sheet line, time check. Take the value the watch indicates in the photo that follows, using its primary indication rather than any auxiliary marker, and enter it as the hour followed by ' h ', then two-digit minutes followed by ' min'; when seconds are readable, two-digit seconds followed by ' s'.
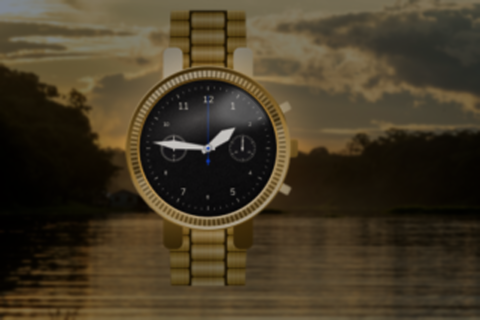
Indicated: 1 h 46 min
